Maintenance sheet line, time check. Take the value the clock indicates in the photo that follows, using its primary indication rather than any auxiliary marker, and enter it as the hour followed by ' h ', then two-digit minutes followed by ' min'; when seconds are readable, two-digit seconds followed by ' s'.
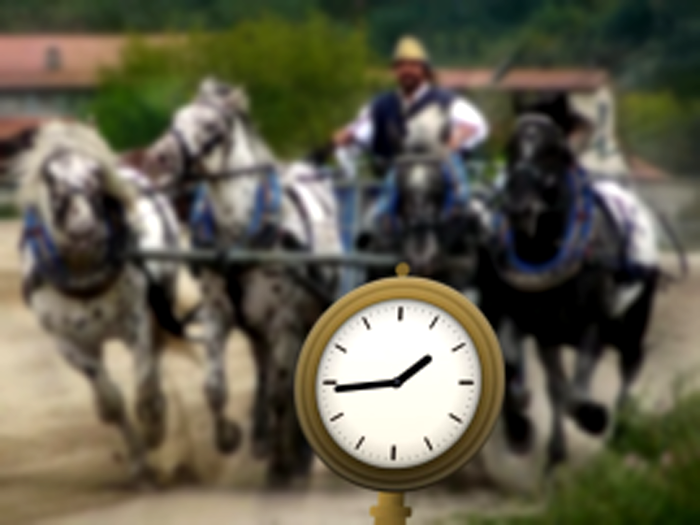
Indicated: 1 h 44 min
